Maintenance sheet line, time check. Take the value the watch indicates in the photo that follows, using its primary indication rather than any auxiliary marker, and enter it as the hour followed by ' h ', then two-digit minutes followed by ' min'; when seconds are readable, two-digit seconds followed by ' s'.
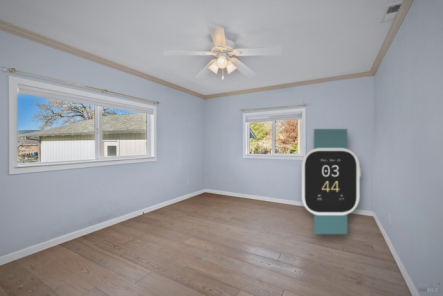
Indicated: 3 h 44 min
